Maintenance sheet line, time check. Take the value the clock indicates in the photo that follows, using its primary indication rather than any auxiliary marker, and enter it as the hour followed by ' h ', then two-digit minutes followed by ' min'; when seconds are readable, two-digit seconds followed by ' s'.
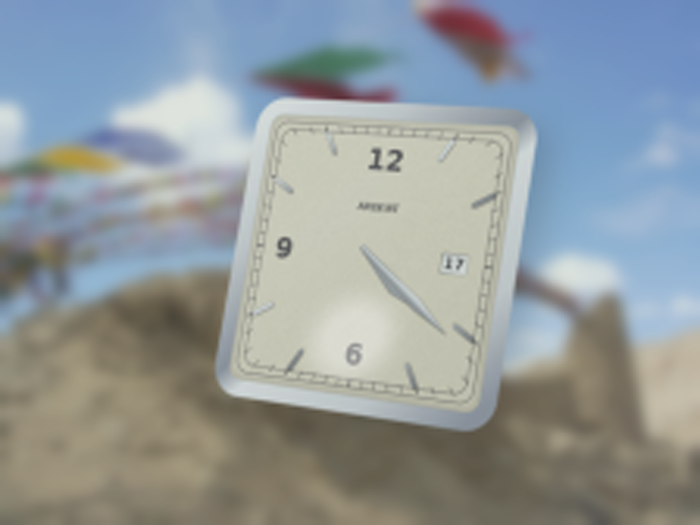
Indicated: 4 h 21 min
